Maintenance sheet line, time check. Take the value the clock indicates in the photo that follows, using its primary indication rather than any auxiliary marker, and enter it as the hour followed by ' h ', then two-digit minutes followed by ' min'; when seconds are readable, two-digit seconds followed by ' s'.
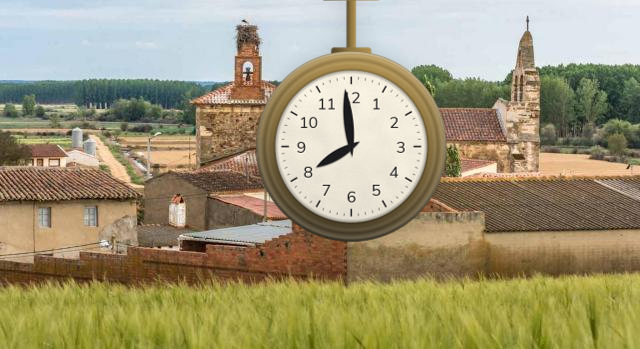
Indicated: 7 h 59 min
